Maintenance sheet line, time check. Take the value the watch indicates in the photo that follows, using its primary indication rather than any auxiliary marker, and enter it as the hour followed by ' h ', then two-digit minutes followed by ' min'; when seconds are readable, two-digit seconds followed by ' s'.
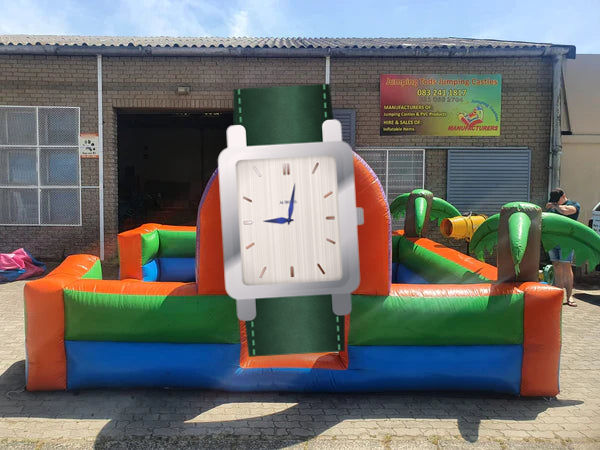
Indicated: 9 h 02 min
